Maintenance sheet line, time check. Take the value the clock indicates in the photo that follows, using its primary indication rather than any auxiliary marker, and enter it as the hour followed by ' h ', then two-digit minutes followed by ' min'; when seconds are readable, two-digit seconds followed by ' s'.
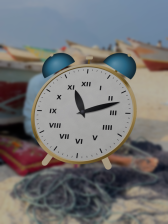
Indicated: 11 h 12 min
